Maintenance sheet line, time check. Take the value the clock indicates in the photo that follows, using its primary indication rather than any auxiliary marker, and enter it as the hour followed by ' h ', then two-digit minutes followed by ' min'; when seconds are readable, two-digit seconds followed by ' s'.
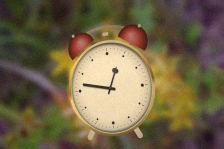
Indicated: 12 h 47 min
